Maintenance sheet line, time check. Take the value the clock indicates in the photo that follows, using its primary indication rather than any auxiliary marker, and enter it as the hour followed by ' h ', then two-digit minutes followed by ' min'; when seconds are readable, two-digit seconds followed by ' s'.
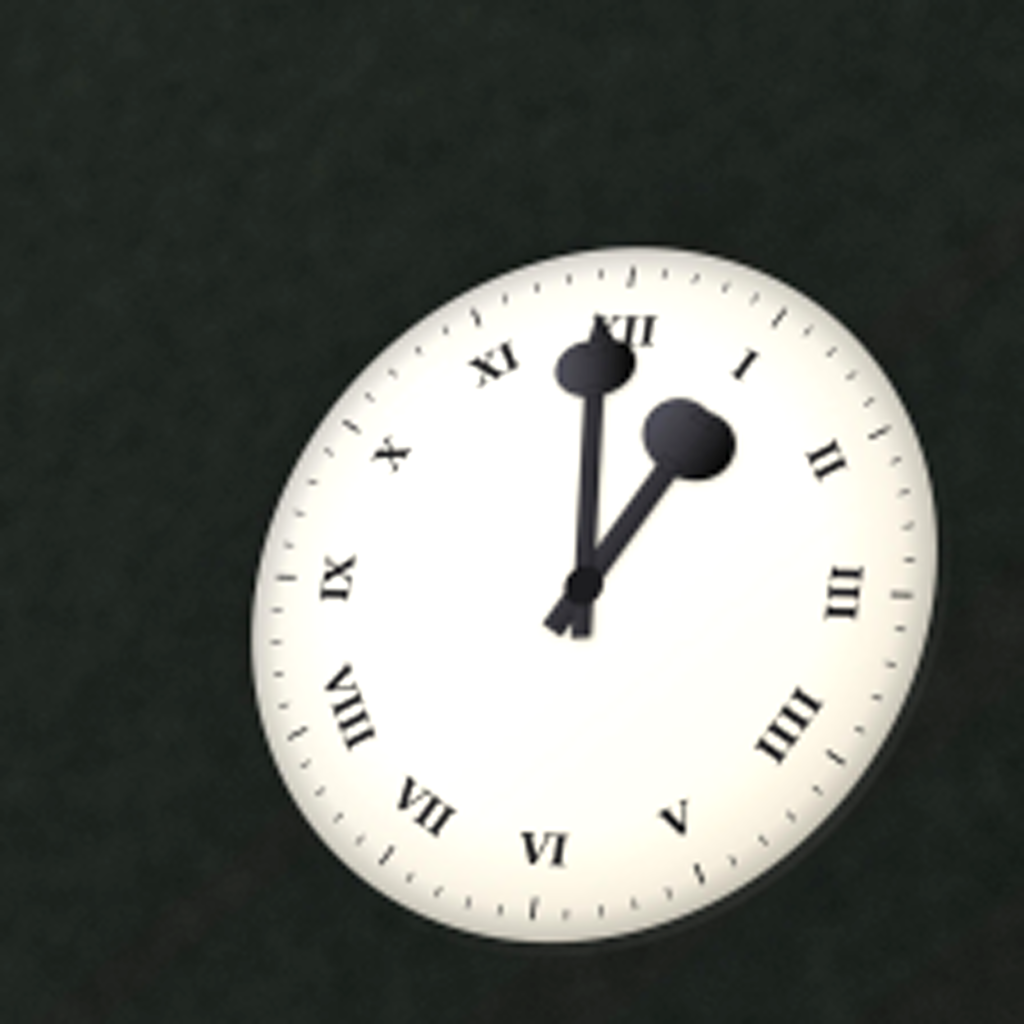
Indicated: 12 h 59 min
